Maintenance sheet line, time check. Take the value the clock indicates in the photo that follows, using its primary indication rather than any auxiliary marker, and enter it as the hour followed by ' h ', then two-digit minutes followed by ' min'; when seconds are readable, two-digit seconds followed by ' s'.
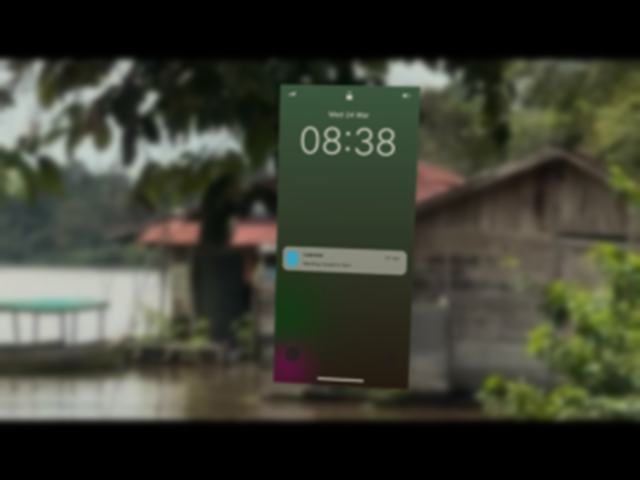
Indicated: 8 h 38 min
